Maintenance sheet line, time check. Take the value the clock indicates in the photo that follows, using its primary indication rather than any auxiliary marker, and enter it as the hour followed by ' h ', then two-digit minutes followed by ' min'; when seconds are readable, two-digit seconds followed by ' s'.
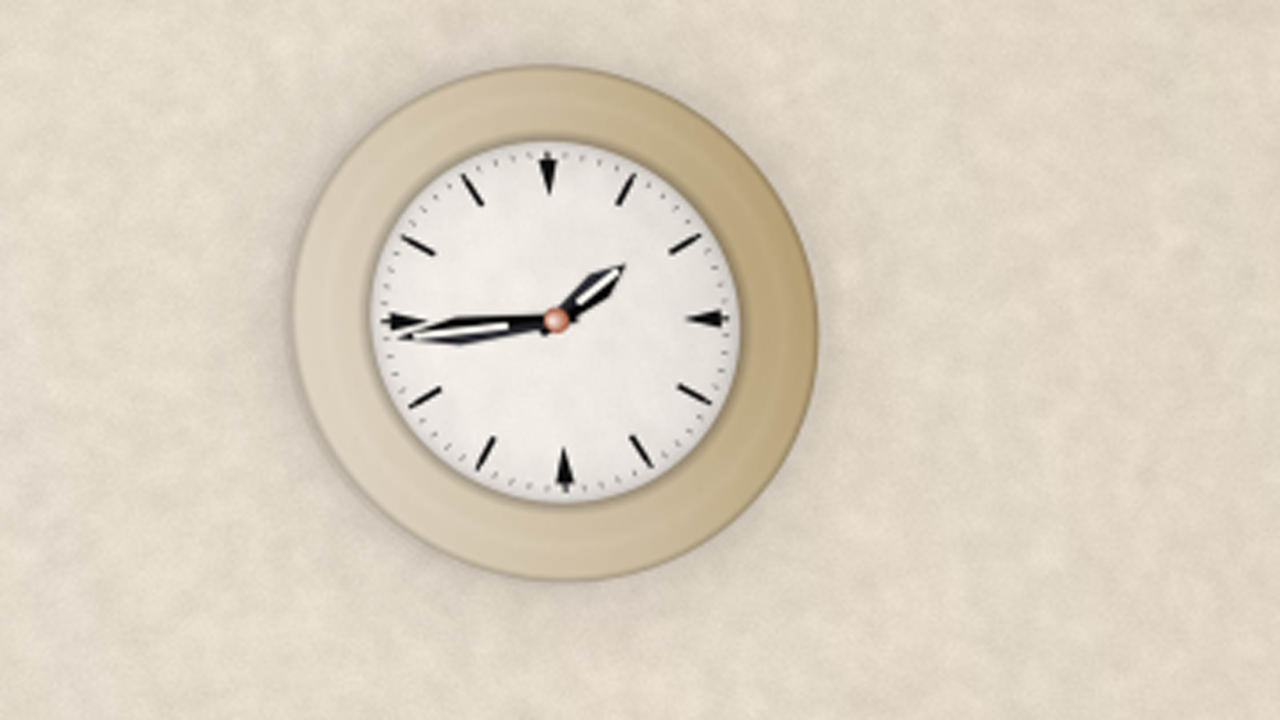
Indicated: 1 h 44 min
